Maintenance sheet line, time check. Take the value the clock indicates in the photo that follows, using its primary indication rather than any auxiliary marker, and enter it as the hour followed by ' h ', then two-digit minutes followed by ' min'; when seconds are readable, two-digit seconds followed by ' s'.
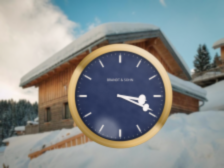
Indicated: 3 h 19 min
